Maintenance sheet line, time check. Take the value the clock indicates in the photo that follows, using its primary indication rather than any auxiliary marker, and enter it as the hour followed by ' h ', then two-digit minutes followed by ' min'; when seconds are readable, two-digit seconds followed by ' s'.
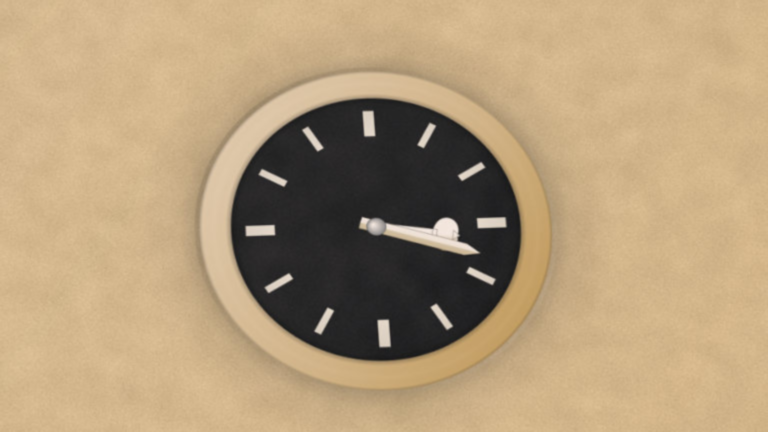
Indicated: 3 h 18 min
